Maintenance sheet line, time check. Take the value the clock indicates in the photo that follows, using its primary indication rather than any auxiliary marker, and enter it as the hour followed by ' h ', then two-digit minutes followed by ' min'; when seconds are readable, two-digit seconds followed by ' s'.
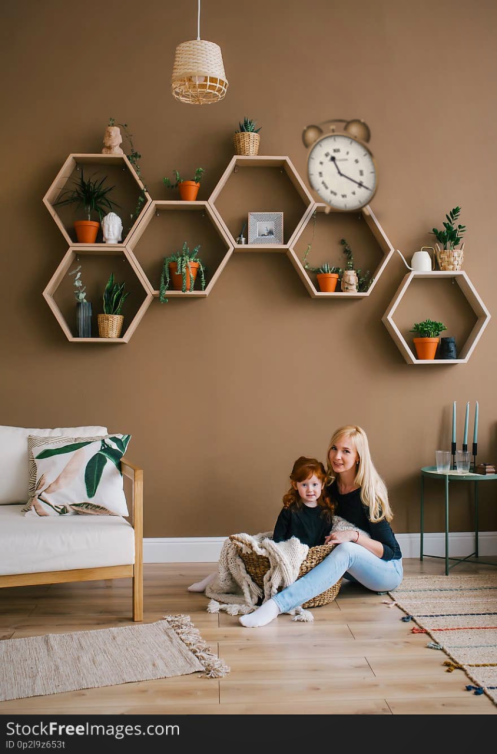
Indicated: 11 h 20 min
